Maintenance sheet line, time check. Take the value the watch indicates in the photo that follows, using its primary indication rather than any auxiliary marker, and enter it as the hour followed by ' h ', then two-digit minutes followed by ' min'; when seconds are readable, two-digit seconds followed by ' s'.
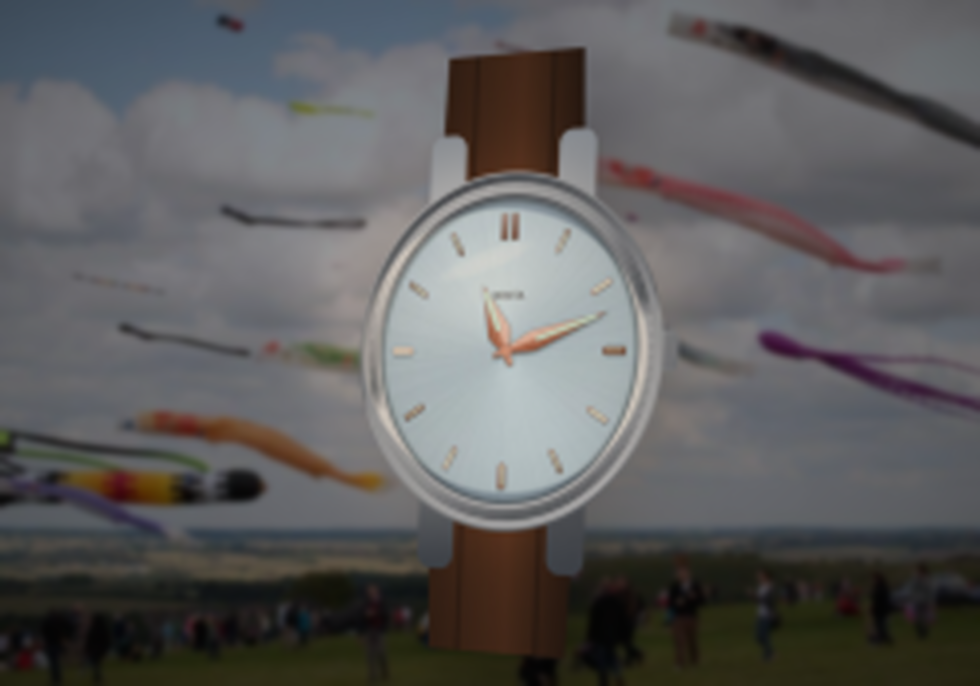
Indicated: 11 h 12 min
